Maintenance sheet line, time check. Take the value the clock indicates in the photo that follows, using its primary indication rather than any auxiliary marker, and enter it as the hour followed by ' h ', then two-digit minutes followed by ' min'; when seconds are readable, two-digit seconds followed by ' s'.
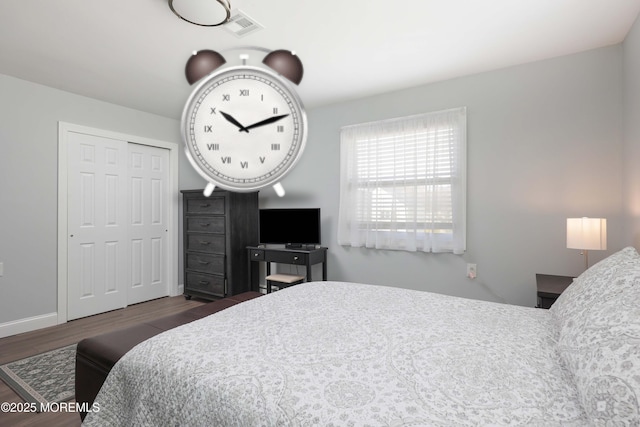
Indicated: 10 h 12 min
